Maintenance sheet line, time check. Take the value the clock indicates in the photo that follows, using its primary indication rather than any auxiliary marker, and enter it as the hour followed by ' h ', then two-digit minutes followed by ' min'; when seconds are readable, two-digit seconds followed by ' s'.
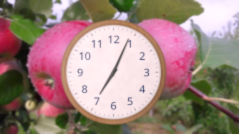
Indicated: 7 h 04 min
